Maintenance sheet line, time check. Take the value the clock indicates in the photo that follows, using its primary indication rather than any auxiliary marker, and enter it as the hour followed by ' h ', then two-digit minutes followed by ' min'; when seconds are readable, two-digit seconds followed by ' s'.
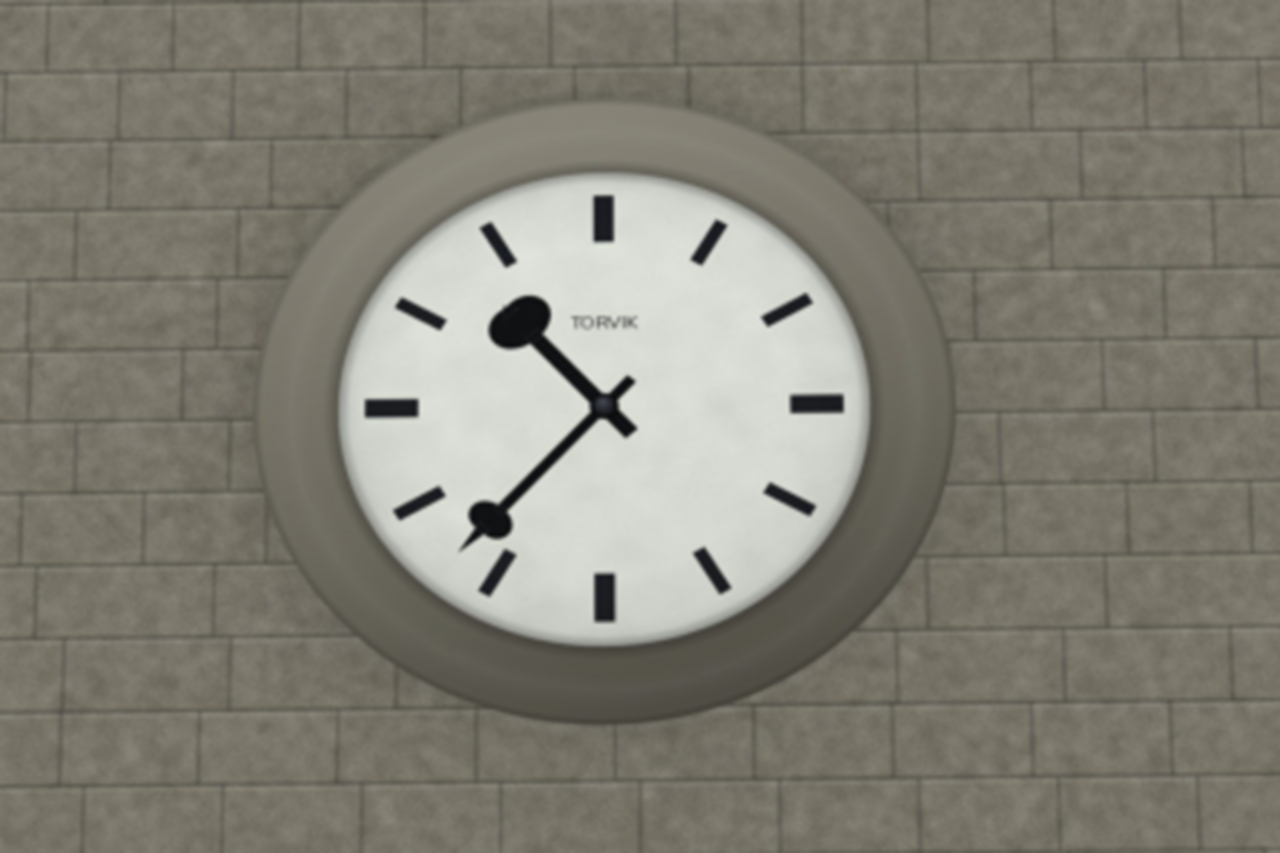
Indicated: 10 h 37 min
